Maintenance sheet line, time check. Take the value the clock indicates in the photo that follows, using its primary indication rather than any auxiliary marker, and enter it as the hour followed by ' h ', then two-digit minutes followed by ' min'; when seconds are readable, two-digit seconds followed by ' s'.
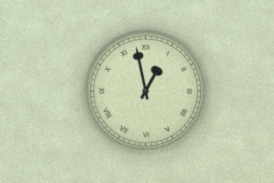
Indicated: 12 h 58 min
